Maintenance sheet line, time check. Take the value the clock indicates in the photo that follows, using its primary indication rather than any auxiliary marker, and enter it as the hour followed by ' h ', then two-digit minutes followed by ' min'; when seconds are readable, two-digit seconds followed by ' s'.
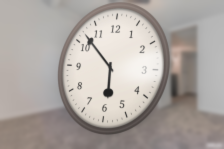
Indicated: 5 h 52 min
